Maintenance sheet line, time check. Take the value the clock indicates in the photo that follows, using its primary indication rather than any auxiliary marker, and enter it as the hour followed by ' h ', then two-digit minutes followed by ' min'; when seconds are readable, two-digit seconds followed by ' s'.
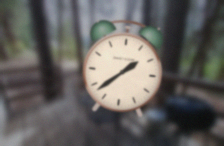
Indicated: 1 h 38 min
